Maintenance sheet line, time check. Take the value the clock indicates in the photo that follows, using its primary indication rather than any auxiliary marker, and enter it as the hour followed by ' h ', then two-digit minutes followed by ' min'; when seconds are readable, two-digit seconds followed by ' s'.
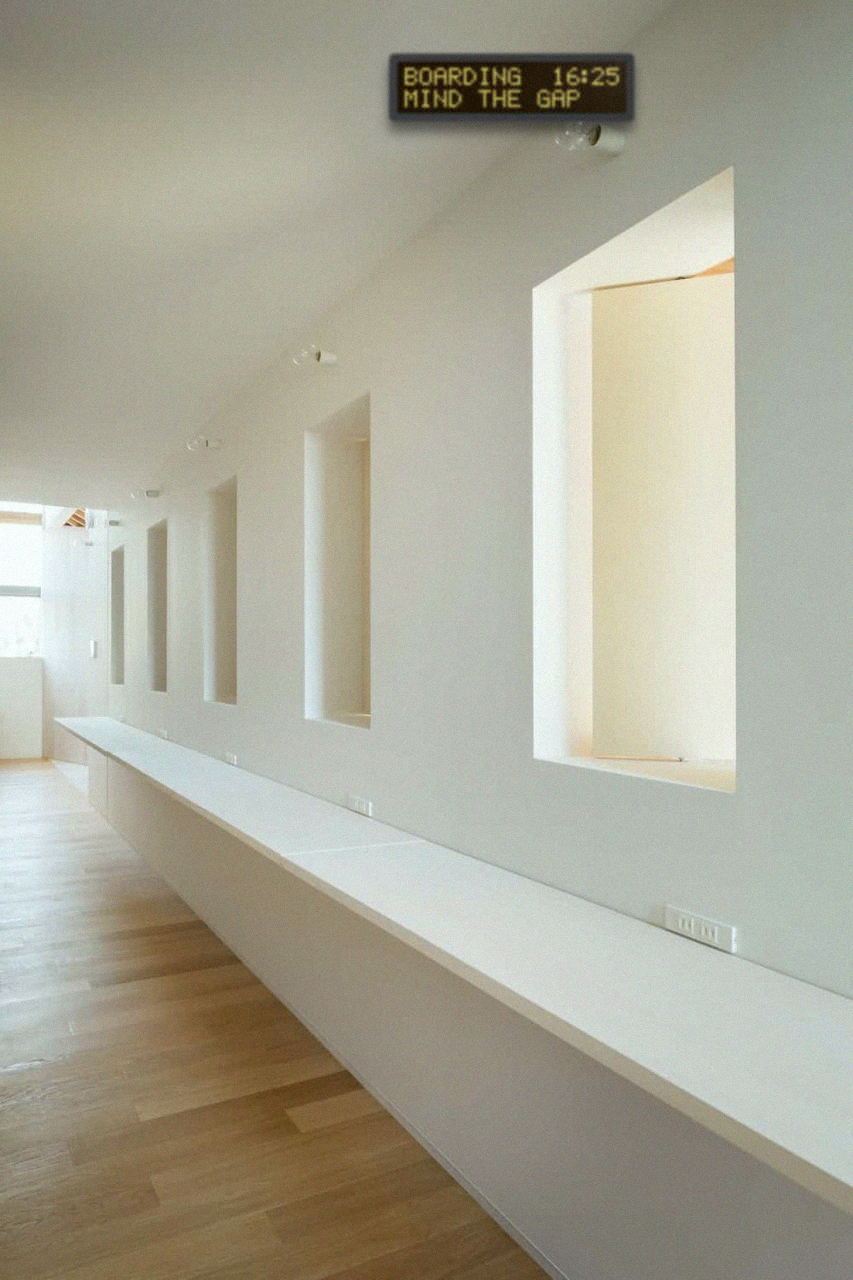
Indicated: 16 h 25 min
